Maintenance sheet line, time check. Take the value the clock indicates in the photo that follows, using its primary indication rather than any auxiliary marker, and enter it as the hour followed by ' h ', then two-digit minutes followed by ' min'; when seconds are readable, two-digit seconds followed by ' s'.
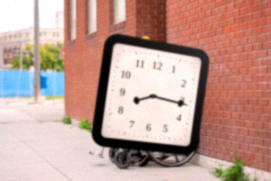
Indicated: 8 h 16 min
